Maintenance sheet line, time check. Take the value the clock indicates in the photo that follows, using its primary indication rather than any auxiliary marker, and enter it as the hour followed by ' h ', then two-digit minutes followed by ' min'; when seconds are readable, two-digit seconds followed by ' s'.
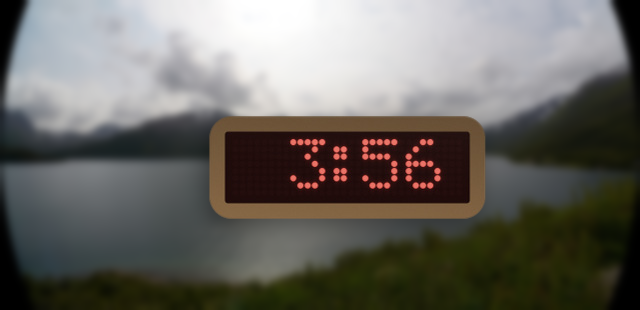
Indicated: 3 h 56 min
